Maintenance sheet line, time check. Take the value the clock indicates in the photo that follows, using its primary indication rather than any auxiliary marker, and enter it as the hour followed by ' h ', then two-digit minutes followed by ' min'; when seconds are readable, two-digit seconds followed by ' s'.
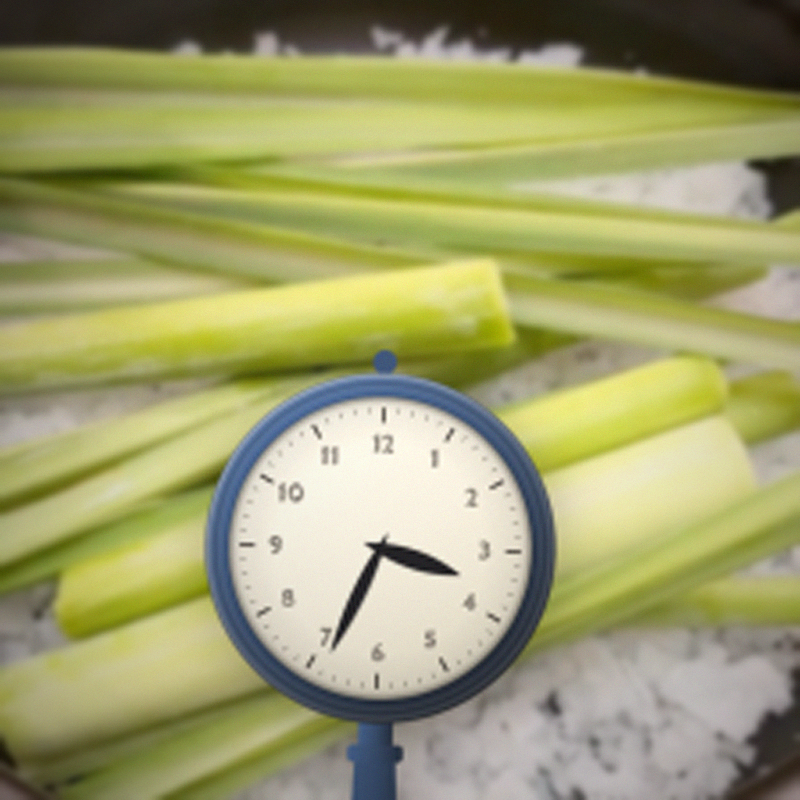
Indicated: 3 h 34 min
